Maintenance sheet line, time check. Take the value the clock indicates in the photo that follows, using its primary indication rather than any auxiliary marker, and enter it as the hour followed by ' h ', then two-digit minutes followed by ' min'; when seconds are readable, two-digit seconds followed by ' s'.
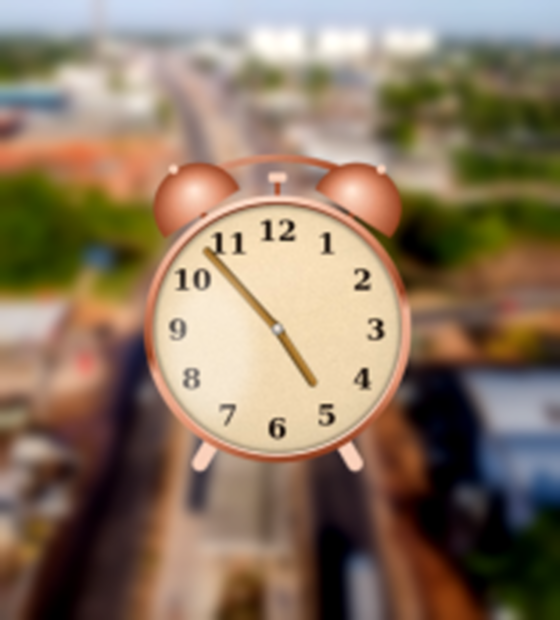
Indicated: 4 h 53 min
